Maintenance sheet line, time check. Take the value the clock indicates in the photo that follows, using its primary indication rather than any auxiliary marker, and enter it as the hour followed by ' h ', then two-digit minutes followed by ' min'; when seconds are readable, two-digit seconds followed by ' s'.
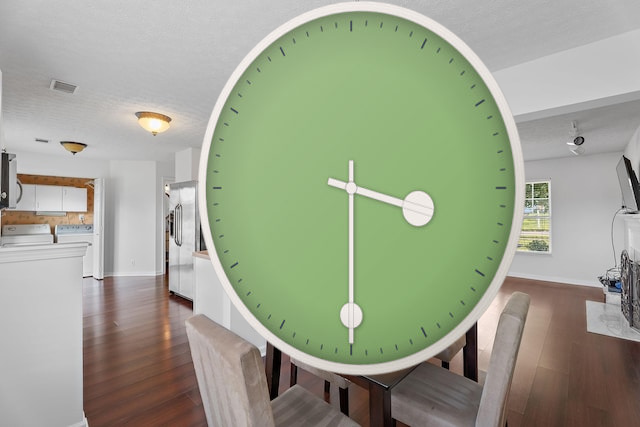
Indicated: 3 h 30 min
